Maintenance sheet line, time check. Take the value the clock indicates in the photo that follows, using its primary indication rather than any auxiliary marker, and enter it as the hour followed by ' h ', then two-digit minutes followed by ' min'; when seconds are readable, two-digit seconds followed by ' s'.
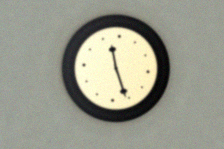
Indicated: 11 h 26 min
